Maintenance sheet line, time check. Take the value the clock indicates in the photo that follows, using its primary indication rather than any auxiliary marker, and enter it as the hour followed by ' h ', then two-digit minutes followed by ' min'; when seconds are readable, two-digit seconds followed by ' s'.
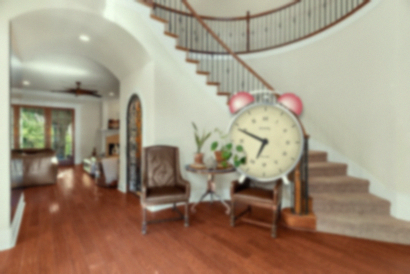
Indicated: 6 h 49 min
